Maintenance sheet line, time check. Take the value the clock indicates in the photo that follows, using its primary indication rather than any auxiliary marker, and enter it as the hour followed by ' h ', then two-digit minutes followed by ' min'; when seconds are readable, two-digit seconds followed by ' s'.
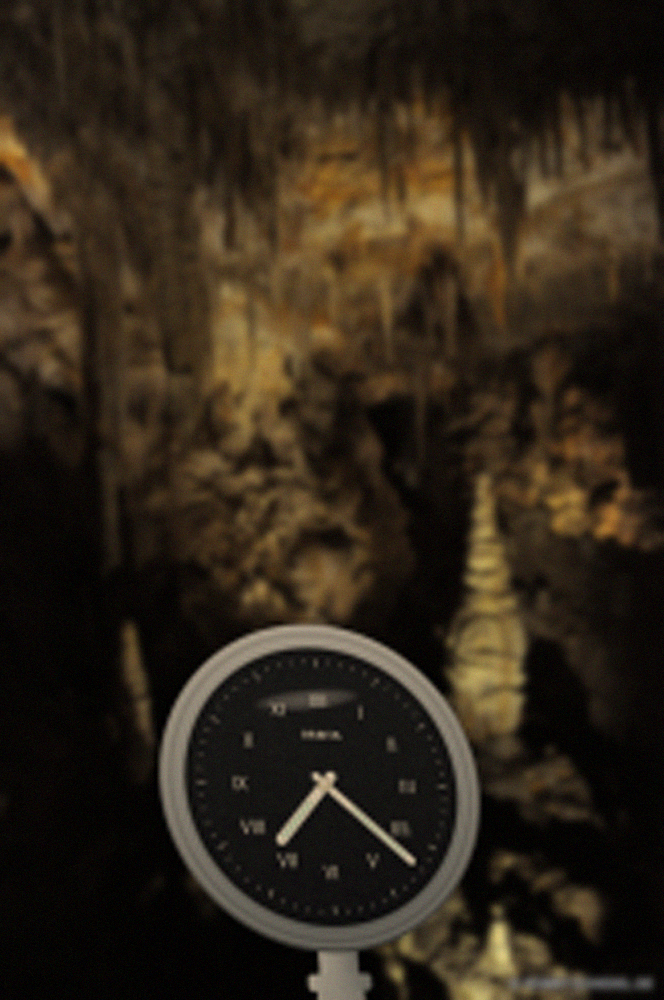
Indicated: 7 h 22 min
